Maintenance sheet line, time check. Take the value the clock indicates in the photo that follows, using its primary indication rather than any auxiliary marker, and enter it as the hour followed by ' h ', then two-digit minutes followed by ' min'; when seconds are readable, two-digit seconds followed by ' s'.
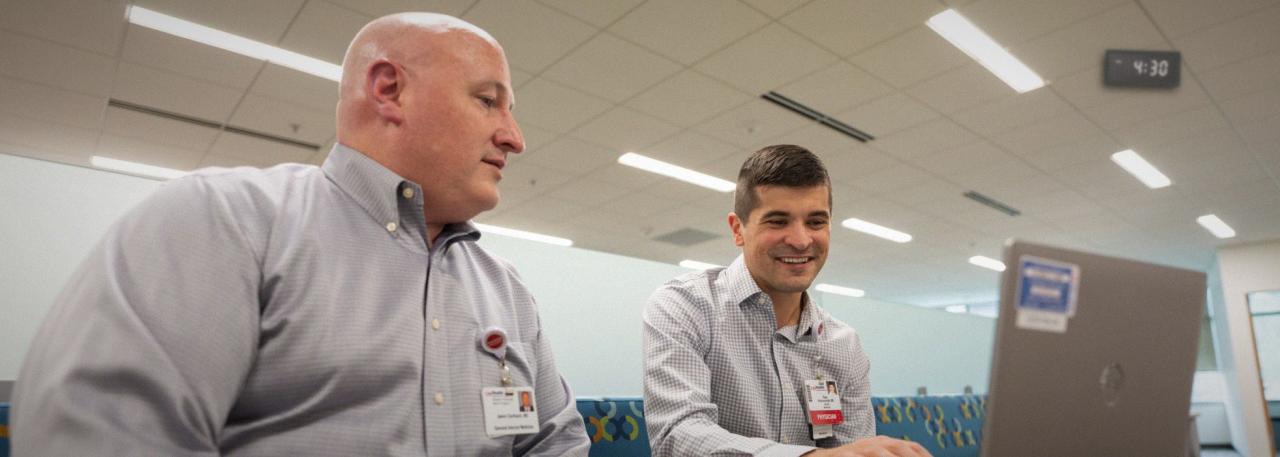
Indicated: 4 h 30 min
